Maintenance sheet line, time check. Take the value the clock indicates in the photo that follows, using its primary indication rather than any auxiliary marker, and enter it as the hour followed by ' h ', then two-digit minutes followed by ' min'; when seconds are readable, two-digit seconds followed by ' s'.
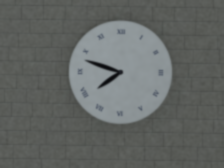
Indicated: 7 h 48 min
